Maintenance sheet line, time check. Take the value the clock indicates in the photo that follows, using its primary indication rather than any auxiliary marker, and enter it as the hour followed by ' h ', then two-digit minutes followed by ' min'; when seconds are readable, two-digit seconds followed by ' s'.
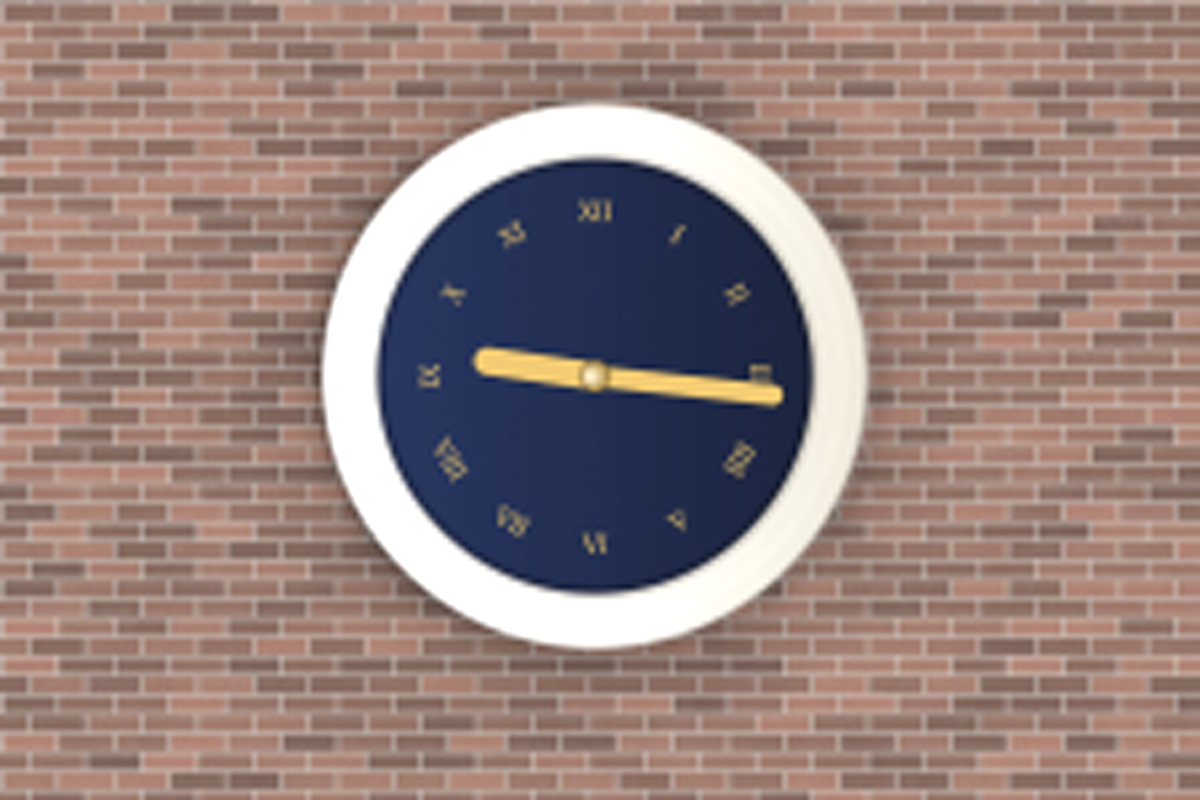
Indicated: 9 h 16 min
